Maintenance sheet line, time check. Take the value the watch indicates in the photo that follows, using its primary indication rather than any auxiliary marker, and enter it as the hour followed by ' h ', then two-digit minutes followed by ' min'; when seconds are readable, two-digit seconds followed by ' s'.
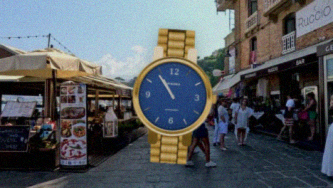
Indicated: 10 h 54 min
